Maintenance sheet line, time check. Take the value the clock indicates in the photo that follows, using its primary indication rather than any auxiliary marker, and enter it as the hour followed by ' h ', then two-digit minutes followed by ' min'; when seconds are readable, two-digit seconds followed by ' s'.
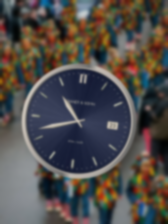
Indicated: 10 h 42 min
